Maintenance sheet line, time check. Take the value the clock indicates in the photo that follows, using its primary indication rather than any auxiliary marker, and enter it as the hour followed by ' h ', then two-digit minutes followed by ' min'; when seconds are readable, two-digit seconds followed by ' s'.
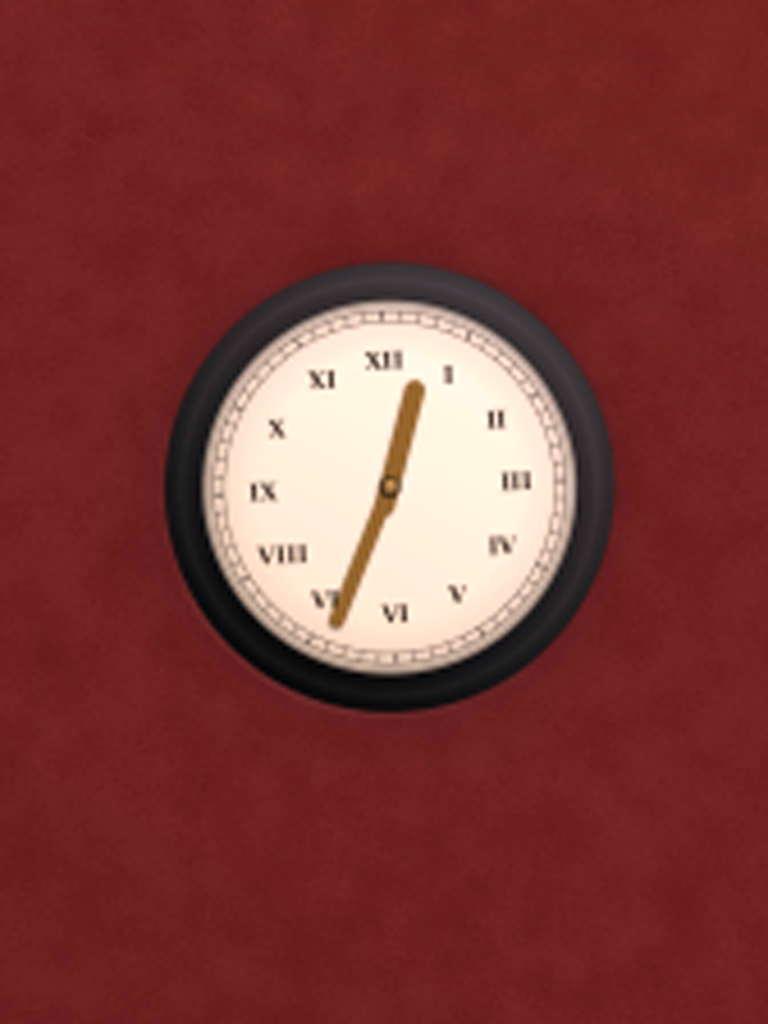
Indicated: 12 h 34 min
